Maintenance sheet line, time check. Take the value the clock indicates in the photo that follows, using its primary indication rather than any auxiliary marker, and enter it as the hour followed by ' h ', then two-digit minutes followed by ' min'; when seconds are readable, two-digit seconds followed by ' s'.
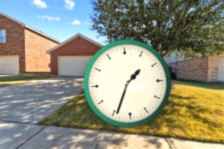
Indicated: 1 h 34 min
